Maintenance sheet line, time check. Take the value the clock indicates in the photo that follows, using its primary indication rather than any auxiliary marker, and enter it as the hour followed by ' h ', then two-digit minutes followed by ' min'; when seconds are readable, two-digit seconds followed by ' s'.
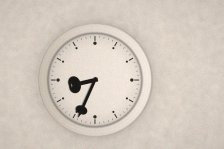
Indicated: 8 h 34 min
